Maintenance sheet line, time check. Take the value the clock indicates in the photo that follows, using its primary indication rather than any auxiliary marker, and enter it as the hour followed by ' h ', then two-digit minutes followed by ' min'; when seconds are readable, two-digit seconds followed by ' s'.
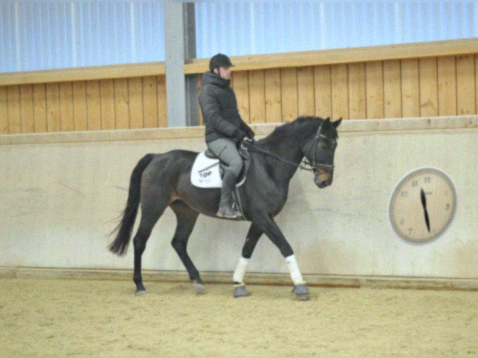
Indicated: 11 h 27 min
